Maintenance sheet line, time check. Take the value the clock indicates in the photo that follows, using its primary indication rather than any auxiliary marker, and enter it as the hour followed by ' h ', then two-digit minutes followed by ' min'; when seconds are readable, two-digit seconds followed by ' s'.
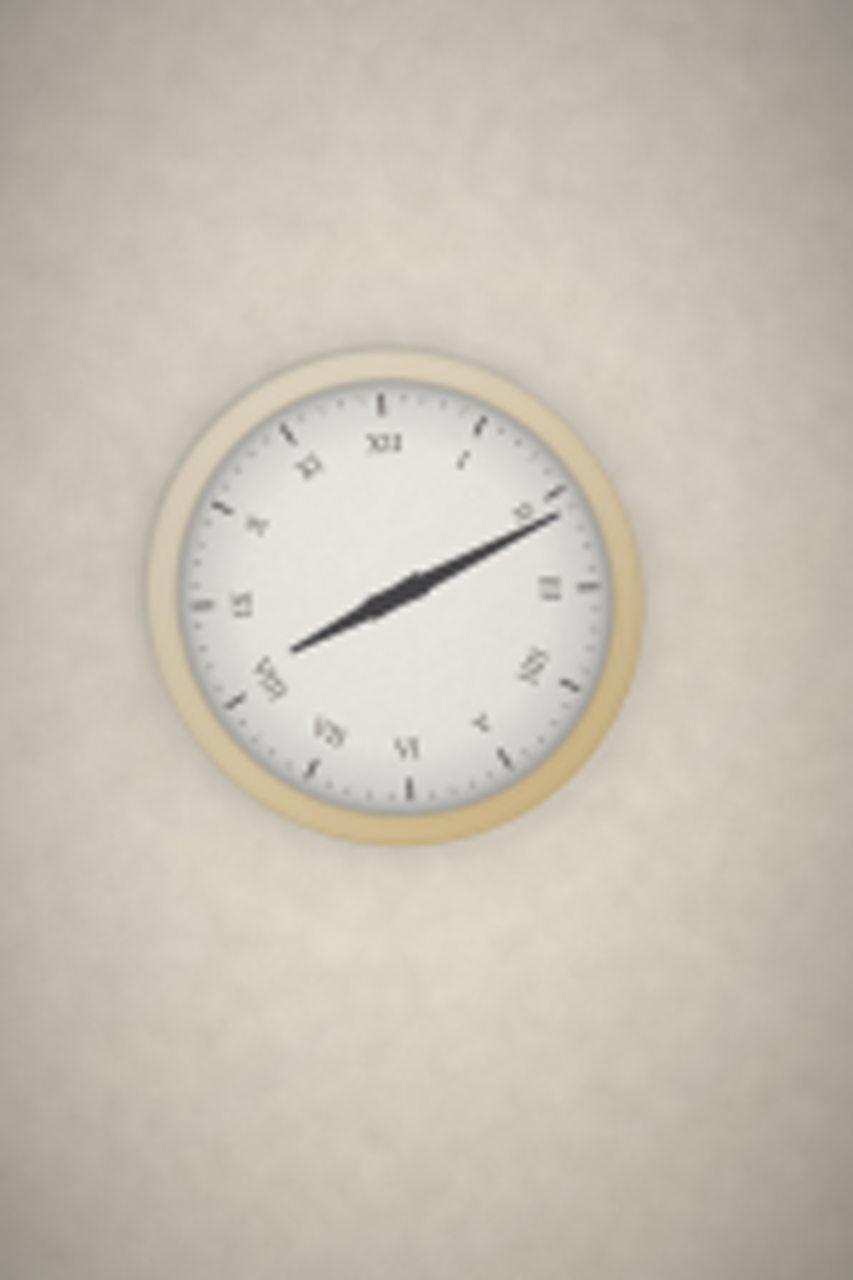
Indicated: 8 h 11 min
